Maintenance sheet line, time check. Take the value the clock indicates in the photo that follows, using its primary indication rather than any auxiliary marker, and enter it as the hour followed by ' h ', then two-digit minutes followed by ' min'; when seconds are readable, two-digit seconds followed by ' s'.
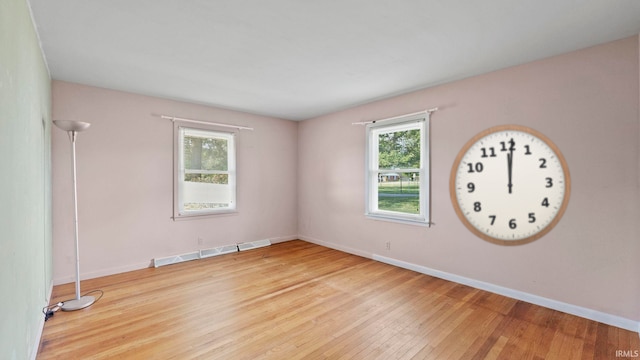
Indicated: 12 h 01 min
